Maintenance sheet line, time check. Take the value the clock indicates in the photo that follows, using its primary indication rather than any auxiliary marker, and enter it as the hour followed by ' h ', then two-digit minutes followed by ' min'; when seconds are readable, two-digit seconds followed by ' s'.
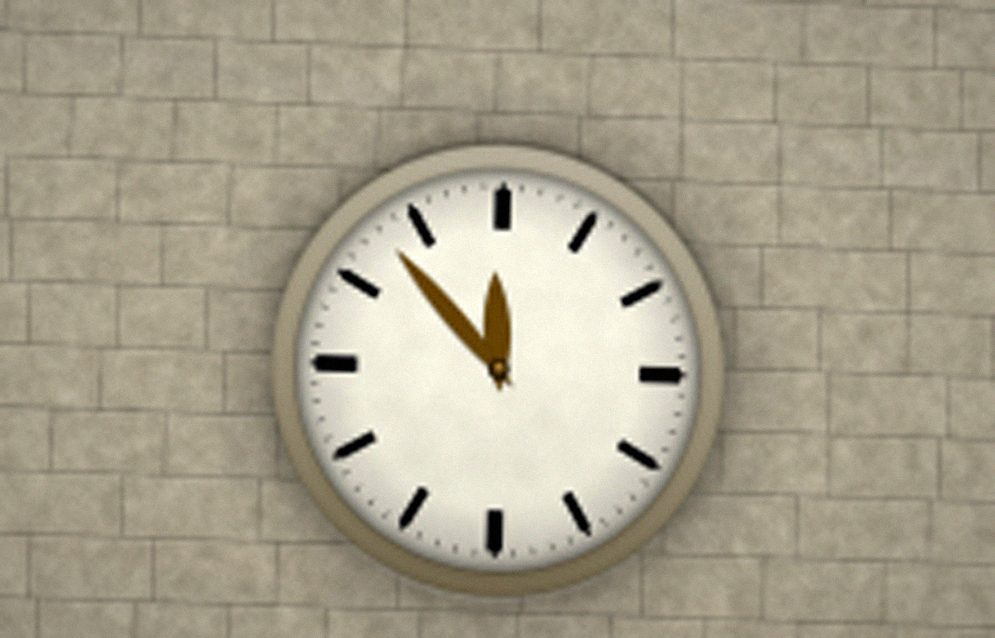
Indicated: 11 h 53 min
